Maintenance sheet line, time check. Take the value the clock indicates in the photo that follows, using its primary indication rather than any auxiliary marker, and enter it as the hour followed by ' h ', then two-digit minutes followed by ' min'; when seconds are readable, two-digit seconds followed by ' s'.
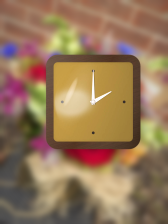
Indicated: 2 h 00 min
